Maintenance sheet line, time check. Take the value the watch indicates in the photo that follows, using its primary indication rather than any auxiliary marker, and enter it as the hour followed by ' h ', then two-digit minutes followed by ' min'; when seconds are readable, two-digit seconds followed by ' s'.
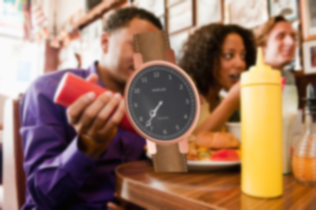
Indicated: 7 h 37 min
